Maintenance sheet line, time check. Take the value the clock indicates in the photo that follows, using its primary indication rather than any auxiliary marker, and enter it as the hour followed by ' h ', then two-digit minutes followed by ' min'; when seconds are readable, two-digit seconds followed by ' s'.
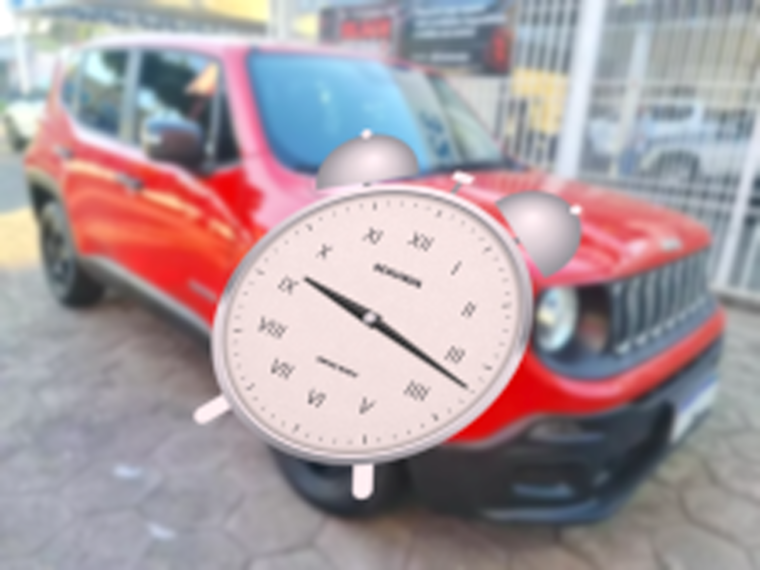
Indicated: 9 h 17 min
